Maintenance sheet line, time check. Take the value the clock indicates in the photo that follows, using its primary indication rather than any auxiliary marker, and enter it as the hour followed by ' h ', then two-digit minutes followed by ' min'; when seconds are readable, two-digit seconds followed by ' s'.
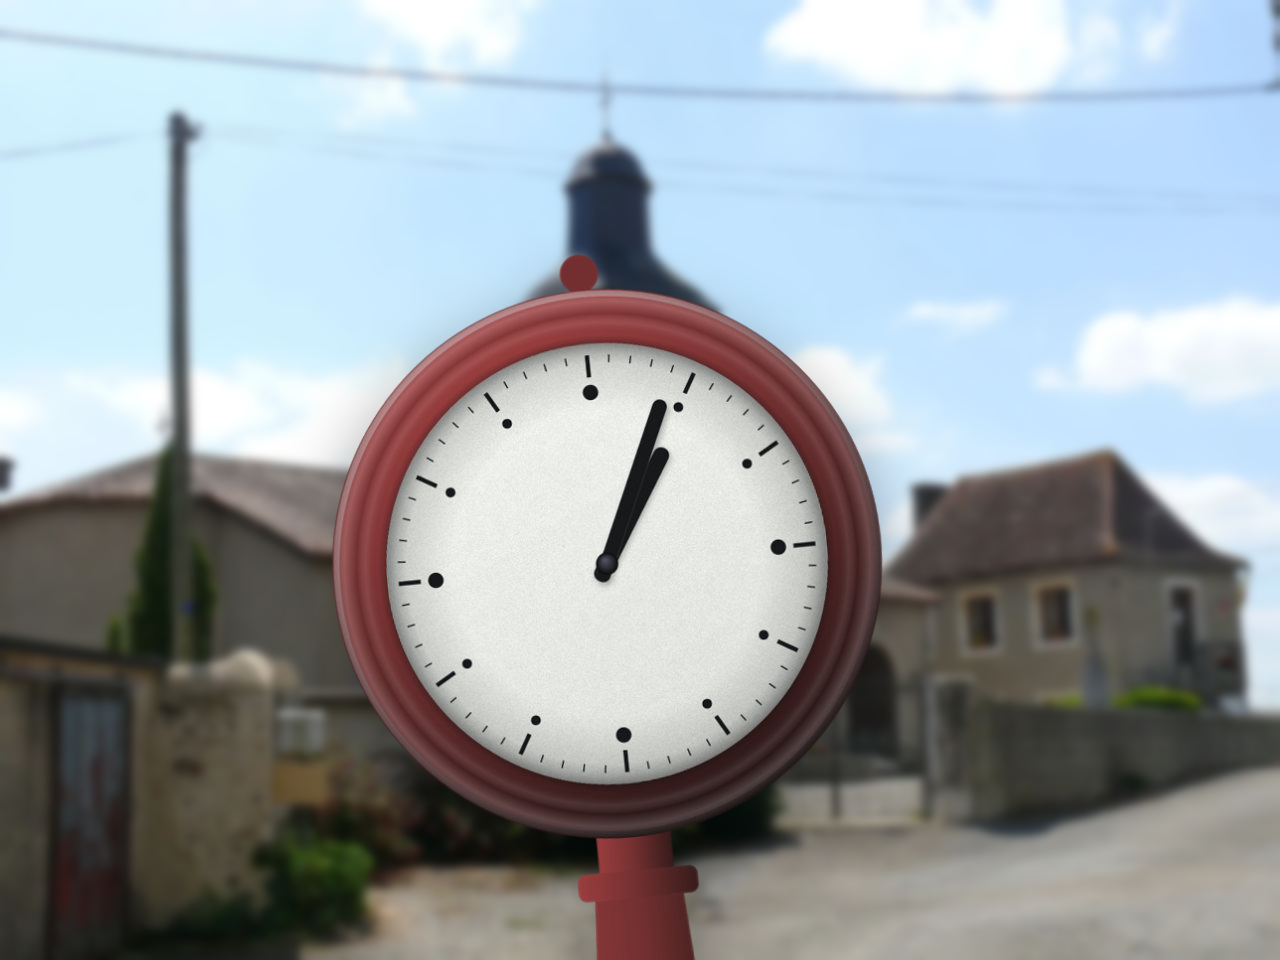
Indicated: 1 h 04 min
